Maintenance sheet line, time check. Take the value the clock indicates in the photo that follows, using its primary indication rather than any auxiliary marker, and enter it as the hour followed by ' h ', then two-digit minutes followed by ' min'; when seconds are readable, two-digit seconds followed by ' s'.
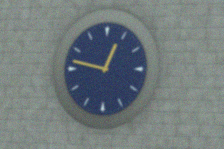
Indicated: 12 h 47 min
